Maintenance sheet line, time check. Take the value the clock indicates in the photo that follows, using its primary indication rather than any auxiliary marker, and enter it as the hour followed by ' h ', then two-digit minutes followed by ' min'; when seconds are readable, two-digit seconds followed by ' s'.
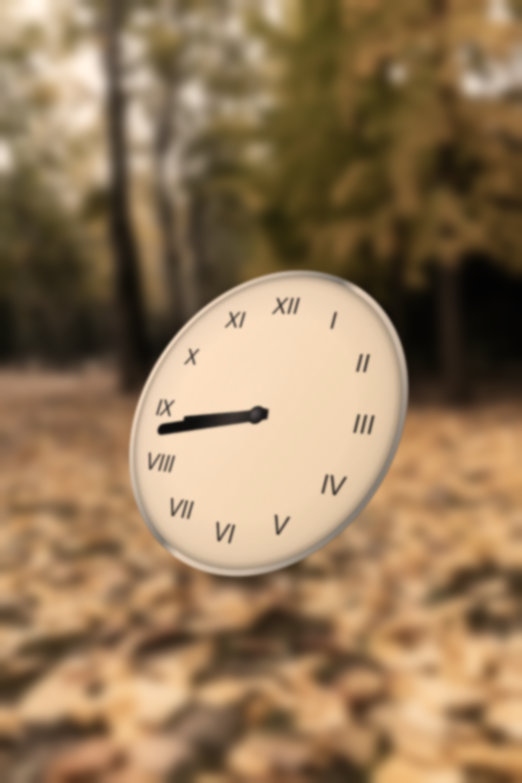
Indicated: 8 h 43 min
